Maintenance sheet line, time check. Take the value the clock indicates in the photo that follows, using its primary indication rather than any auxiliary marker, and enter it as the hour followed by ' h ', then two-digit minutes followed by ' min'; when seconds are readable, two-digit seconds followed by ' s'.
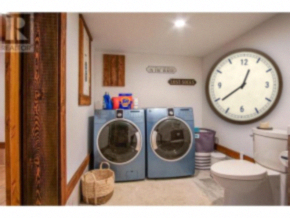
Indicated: 12 h 39 min
